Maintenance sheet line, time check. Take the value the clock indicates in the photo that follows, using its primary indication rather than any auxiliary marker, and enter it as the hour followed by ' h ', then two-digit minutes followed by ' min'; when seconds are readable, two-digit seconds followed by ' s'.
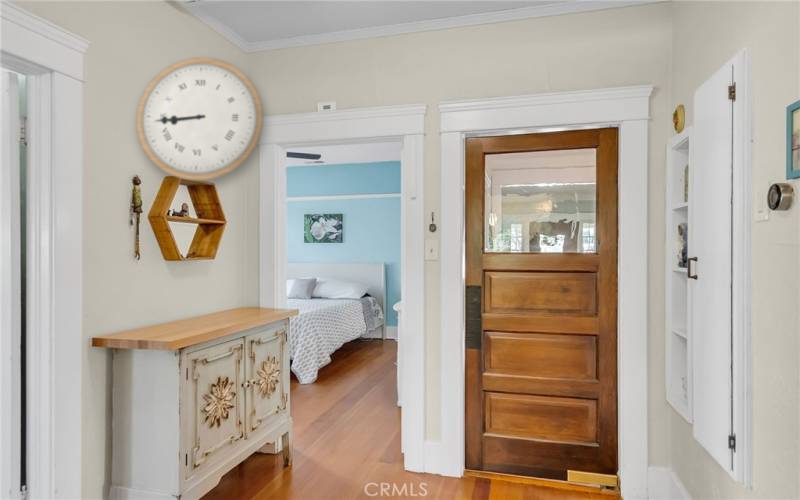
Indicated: 8 h 44 min
